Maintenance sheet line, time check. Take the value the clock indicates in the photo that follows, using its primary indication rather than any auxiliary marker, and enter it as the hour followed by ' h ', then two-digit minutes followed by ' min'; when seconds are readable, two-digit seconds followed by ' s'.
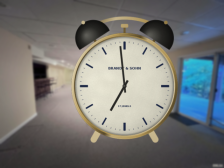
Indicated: 6 h 59 min
